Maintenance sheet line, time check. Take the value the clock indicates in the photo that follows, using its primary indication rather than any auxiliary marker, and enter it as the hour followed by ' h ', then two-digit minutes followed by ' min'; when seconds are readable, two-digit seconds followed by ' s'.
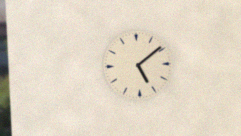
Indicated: 5 h 09 min
